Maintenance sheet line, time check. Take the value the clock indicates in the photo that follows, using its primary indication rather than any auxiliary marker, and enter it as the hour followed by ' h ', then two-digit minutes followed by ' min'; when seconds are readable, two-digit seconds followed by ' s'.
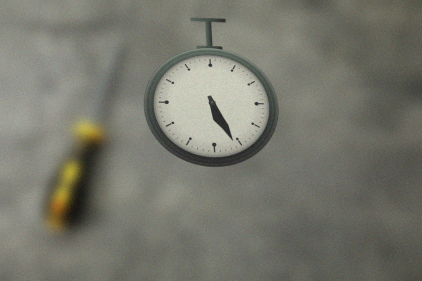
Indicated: 5 h 26 min
